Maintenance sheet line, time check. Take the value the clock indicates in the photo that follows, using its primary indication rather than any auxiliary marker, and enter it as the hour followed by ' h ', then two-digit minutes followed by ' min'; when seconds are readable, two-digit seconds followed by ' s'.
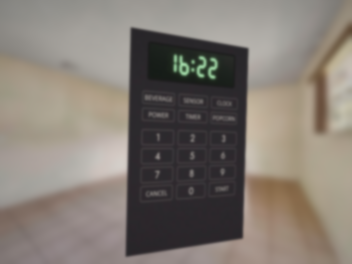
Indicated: 16 h 22 min
